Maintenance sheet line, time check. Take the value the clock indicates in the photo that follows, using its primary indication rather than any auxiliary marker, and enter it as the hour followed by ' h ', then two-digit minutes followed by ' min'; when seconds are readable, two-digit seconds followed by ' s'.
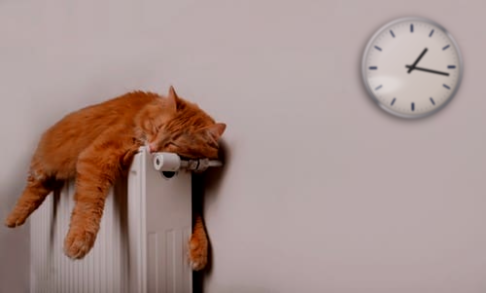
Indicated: 1 h 17 min
